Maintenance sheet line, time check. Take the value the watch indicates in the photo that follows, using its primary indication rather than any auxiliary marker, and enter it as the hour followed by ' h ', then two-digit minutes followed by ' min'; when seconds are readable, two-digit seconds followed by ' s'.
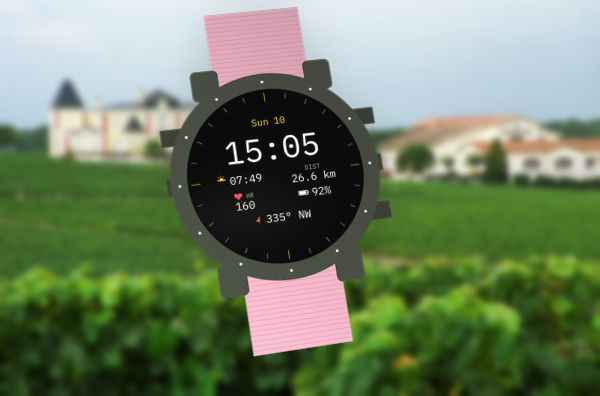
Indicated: 15 h 05 min
